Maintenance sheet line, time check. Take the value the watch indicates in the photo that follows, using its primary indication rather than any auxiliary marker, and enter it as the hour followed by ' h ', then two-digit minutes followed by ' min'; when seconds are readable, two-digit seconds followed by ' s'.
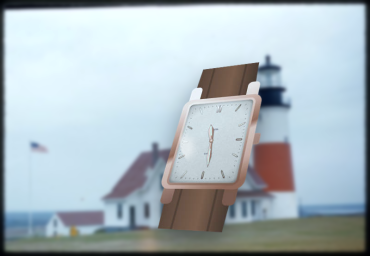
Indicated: 11 h 29 min
